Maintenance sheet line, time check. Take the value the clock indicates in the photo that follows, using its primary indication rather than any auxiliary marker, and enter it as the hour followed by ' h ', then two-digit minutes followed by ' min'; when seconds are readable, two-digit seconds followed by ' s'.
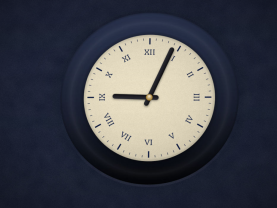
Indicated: 9 h 04 min
